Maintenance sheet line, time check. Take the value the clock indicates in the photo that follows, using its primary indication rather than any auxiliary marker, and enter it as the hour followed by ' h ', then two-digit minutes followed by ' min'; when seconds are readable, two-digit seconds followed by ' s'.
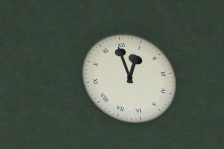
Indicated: 12 h 59 min
